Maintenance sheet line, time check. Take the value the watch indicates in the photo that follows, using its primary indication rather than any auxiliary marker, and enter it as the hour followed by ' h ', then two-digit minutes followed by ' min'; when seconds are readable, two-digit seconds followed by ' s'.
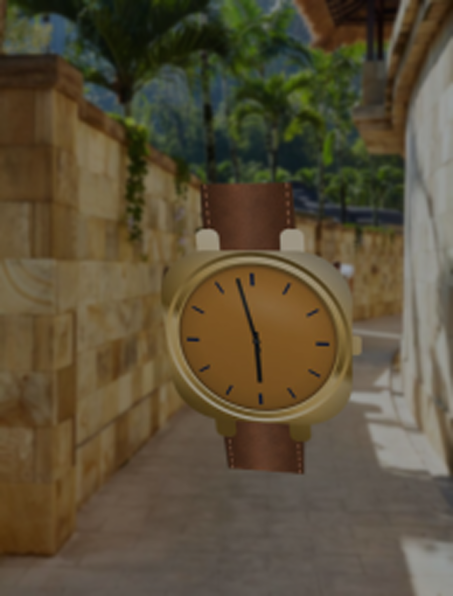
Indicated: 5 h 58 min
